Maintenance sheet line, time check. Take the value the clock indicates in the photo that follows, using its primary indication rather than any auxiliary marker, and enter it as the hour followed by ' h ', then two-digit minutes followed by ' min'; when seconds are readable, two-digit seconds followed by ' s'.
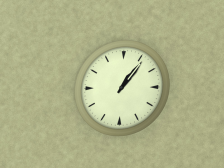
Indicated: 1 h 06 min
